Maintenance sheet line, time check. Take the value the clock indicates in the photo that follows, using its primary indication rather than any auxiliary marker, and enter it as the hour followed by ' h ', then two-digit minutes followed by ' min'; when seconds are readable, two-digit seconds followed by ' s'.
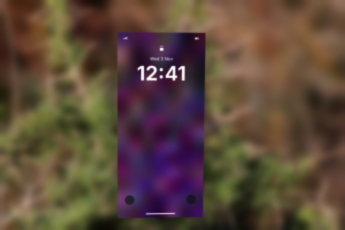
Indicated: 12 h 41 min
